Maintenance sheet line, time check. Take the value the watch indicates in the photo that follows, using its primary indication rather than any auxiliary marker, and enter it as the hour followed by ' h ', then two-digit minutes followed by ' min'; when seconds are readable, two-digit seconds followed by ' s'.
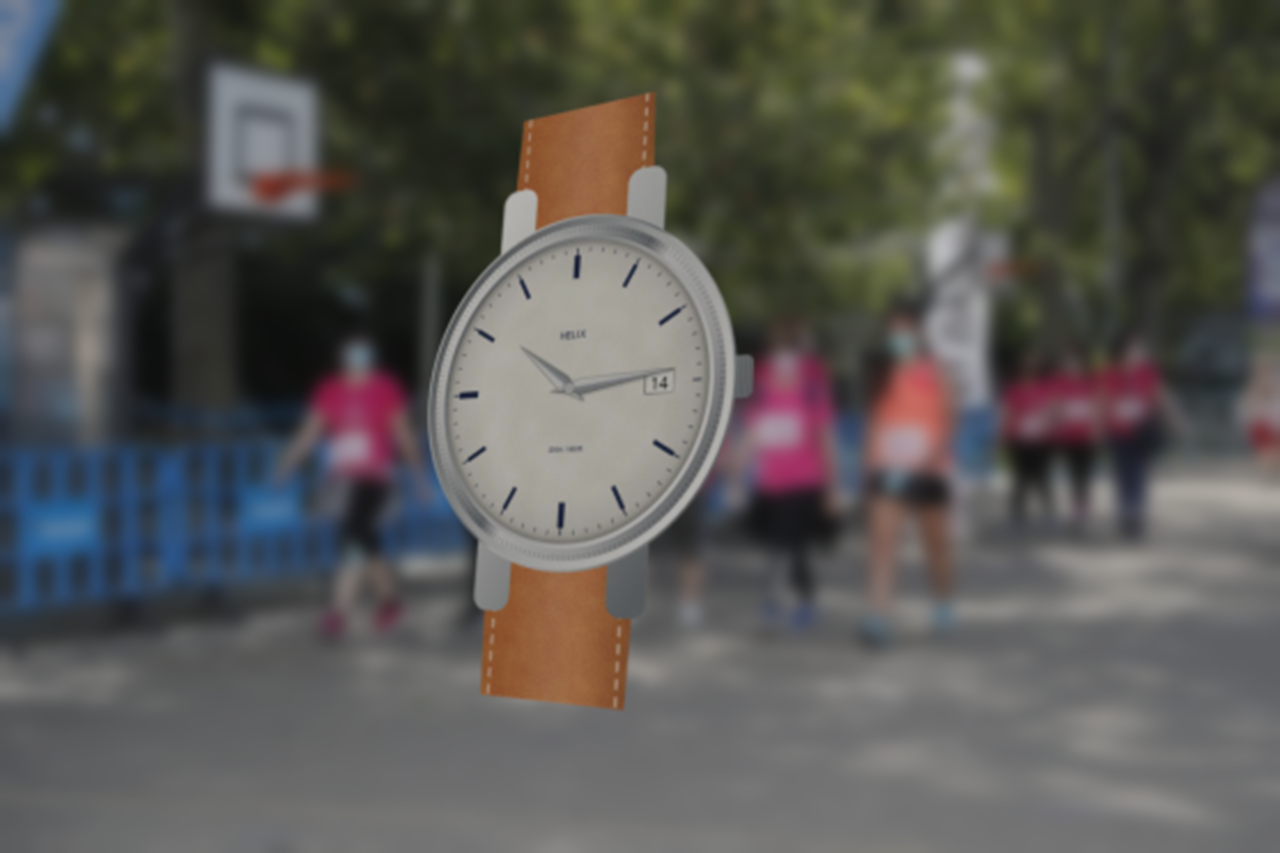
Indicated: 10 h 14 min
